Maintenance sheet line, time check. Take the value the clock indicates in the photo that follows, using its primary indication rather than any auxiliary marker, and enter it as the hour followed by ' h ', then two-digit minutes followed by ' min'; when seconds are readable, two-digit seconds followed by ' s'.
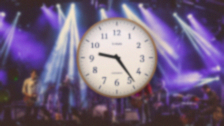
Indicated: 9 h 24 min
